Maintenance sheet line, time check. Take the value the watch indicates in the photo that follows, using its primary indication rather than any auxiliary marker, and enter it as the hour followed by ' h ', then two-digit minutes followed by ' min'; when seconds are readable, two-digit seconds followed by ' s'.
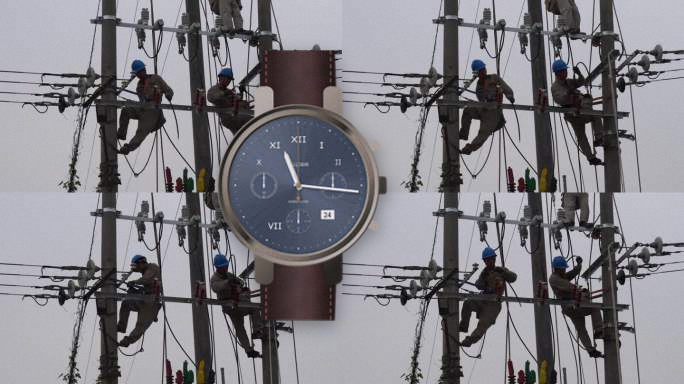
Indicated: 11 h 16 min
